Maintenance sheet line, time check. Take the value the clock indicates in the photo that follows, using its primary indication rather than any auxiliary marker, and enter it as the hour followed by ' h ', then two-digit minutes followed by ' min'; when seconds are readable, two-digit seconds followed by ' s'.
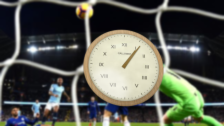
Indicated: 1 h 06 min
